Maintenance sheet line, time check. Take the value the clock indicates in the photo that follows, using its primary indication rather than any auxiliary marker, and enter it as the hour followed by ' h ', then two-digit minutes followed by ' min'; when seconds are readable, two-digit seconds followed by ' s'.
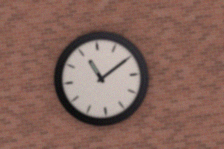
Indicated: 11 h 10 min
